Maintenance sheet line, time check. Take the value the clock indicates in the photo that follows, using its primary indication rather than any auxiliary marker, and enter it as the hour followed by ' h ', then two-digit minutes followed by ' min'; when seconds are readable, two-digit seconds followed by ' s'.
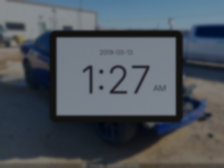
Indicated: 1 h 27 min
